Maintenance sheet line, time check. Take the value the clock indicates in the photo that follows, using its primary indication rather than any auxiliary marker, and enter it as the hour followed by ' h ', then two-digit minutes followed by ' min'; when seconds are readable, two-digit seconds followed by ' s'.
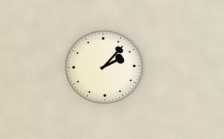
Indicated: 2 h 07 min
